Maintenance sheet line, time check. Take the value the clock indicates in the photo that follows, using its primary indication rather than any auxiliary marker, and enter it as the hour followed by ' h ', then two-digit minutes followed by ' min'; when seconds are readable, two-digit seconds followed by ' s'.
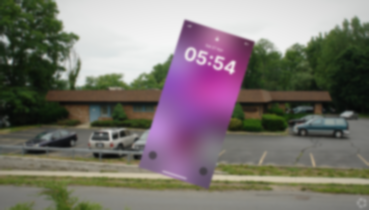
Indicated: 5 h 54 min
